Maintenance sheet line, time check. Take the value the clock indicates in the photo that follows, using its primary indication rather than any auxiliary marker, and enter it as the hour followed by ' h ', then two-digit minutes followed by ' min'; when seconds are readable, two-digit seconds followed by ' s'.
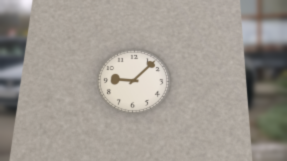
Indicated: 9 h 07 min
